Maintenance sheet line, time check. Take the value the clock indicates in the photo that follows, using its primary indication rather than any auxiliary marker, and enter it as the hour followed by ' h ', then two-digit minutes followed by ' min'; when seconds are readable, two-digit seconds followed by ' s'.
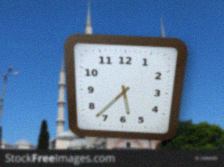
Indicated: 5 h 37 min
